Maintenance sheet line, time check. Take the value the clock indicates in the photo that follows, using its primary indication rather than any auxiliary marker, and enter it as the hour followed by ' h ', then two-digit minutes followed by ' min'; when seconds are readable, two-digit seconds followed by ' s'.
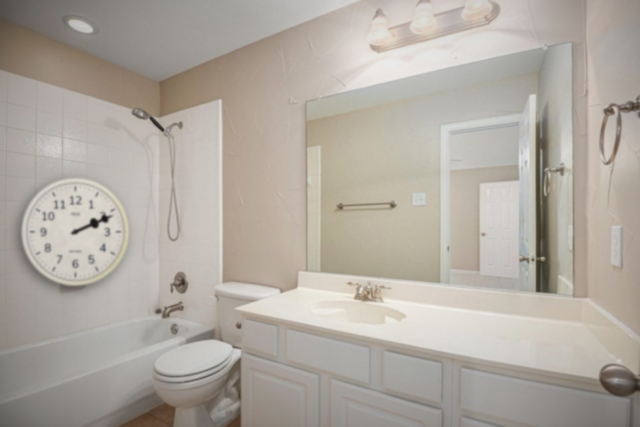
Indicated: 2 h 11 min
